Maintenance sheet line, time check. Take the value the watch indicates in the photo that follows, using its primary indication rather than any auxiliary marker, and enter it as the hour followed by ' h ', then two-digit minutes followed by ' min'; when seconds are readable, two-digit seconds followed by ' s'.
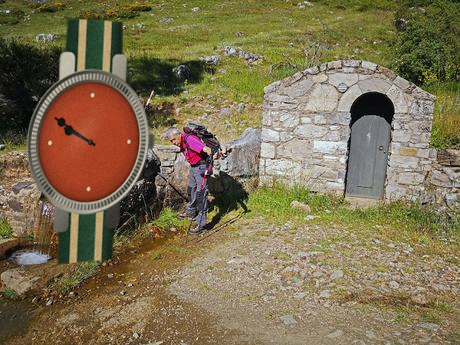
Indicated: 9 h 50 min
